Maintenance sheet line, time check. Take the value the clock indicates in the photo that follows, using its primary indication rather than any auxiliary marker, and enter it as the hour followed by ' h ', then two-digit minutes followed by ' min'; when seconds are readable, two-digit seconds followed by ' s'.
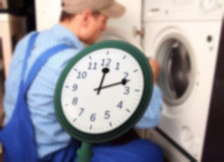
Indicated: 12 h 12 min
